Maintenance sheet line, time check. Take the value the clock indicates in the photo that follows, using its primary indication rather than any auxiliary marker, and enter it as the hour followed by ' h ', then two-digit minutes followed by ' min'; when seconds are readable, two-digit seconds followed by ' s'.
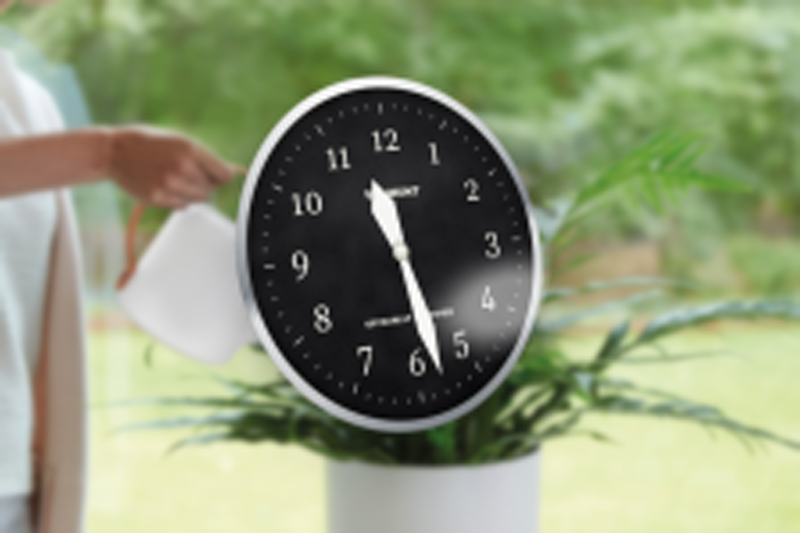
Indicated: 11 h 28 min
